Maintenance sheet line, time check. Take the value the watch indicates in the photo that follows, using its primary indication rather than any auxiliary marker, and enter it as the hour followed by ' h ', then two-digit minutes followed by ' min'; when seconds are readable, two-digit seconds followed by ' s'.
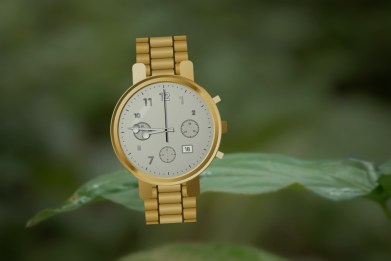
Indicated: 8 h 46 min
